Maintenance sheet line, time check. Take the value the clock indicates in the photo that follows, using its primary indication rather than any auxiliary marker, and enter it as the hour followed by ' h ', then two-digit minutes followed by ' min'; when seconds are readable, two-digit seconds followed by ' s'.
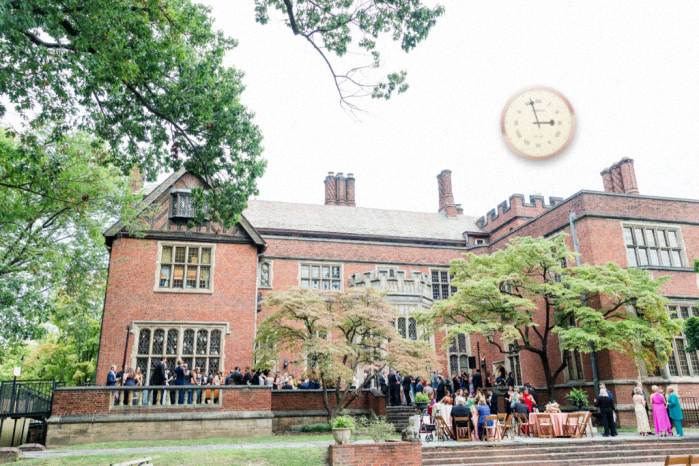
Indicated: 2 h 57 min
